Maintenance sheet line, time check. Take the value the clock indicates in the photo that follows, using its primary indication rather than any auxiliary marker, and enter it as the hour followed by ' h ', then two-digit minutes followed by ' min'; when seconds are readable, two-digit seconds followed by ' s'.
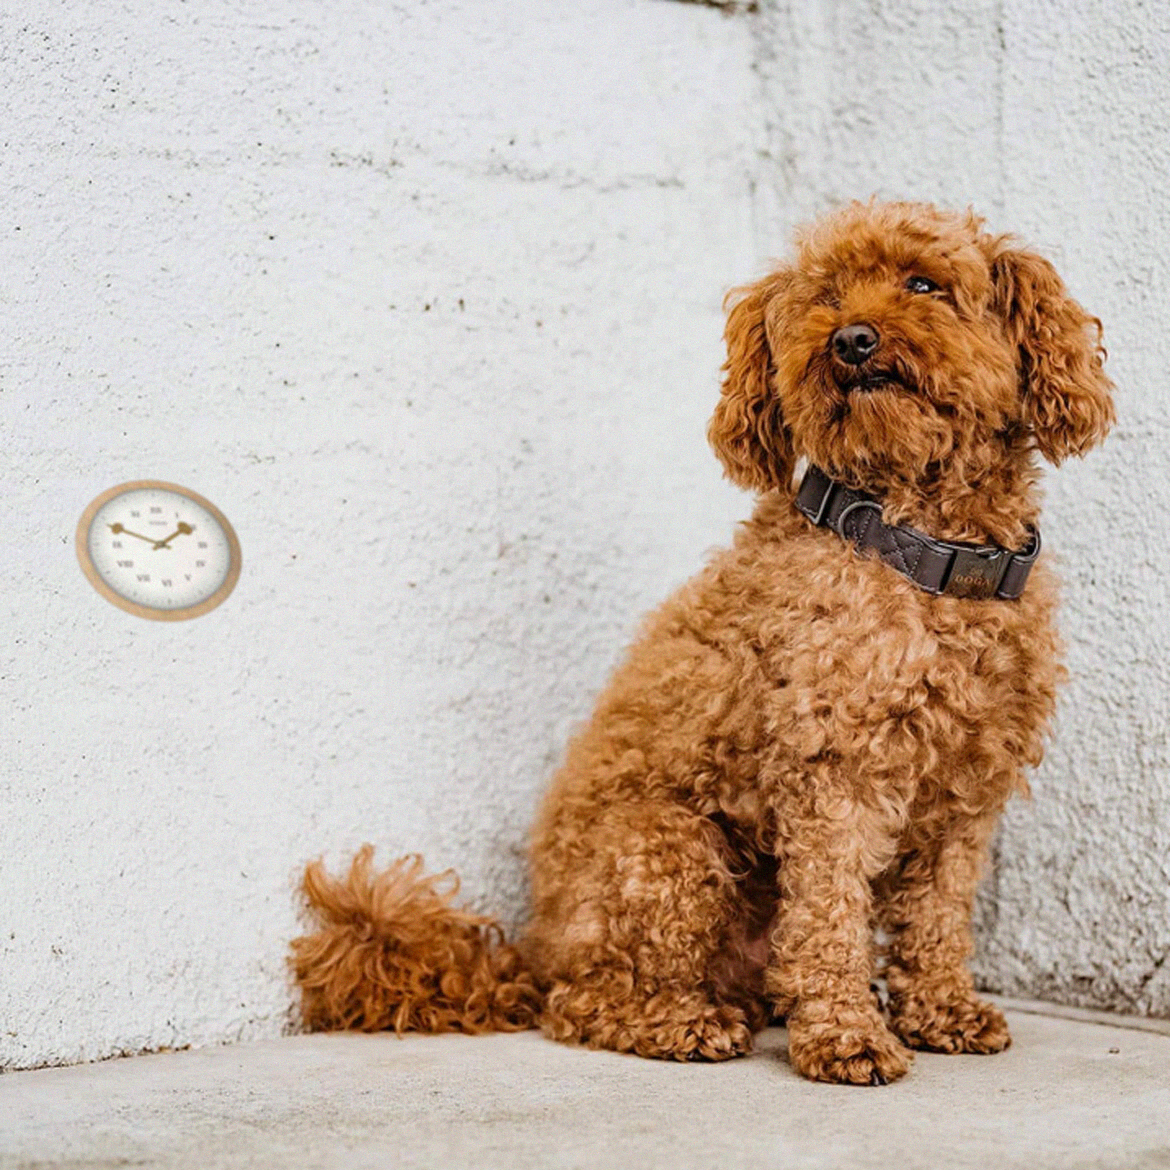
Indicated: 1 h 49 min
